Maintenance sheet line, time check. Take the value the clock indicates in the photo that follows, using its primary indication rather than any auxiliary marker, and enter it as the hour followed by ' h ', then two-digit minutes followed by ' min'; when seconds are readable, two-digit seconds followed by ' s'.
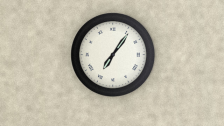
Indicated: 7 h 06 min
